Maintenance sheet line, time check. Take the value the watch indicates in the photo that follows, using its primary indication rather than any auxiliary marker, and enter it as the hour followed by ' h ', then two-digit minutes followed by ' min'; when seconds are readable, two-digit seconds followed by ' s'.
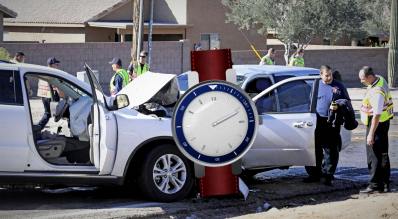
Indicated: 2 h 11 min
